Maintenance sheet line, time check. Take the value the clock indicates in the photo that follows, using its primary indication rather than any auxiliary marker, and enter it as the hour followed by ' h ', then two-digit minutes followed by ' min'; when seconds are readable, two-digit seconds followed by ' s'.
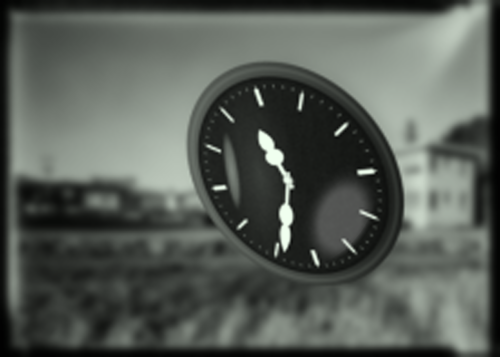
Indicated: 11 h 34 min
